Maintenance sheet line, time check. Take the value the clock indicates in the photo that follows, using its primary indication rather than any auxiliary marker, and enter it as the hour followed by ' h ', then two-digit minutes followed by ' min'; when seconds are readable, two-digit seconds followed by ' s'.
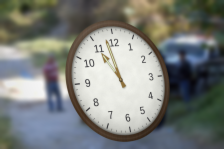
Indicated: 10 h 58 min
